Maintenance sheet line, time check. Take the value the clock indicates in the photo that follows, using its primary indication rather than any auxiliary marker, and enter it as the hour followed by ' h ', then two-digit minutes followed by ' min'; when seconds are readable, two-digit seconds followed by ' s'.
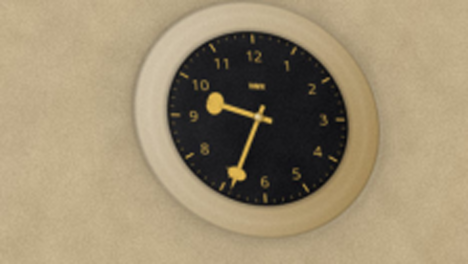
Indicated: 9 h 34 min
